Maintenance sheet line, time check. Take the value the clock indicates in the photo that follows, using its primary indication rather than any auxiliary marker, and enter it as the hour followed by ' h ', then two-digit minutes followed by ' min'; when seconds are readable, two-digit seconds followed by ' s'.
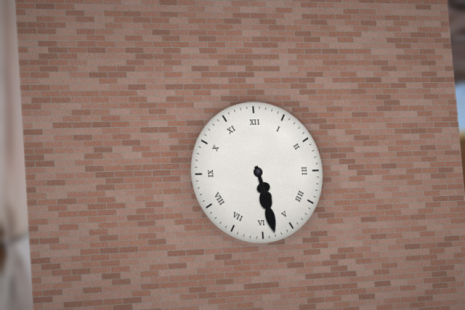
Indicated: 5 h 28 min
